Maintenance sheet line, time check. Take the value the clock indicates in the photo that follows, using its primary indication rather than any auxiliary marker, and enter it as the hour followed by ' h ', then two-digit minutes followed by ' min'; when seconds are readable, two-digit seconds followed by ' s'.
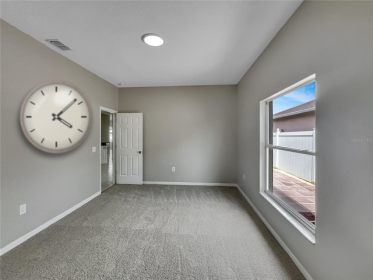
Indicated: 4 h 08 min
